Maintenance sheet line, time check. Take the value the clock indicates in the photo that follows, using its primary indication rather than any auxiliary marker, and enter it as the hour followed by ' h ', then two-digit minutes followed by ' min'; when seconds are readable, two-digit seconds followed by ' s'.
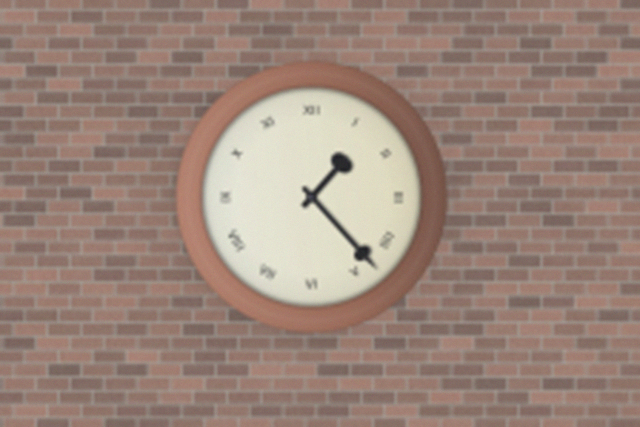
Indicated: 1 h 23 min
